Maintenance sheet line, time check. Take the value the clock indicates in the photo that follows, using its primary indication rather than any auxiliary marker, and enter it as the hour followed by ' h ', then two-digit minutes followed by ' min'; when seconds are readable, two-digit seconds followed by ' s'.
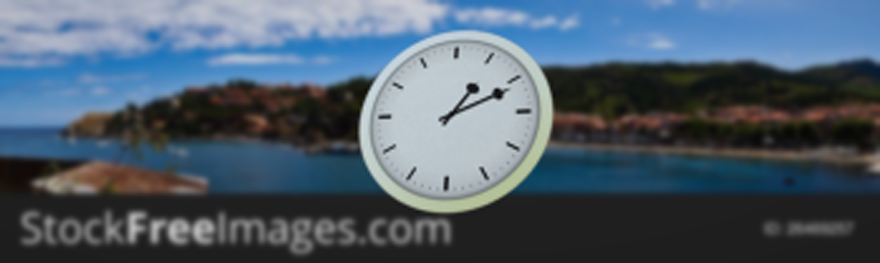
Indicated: 1 h 11 min
